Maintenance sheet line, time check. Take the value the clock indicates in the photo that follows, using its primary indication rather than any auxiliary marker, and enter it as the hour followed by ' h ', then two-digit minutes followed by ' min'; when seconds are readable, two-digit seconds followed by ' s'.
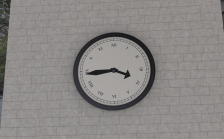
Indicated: 3 h 44 min
